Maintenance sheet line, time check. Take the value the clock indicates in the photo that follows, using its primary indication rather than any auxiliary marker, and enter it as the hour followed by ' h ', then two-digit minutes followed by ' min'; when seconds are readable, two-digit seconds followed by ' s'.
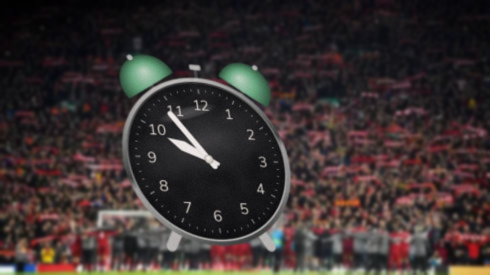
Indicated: 9 h 54 min
